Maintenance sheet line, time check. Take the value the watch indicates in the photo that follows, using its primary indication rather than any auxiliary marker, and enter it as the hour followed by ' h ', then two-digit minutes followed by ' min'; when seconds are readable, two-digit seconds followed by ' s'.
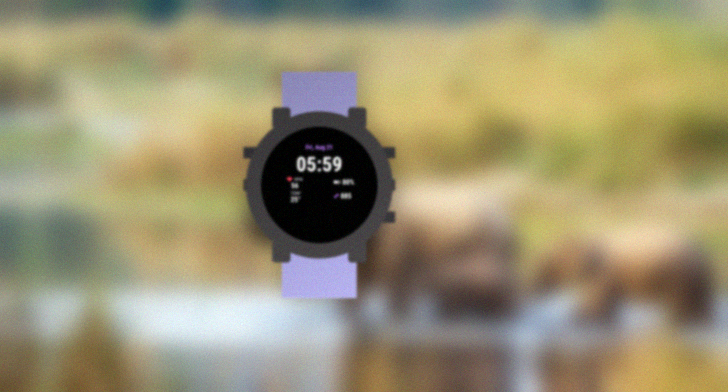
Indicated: 5 h 59 min
